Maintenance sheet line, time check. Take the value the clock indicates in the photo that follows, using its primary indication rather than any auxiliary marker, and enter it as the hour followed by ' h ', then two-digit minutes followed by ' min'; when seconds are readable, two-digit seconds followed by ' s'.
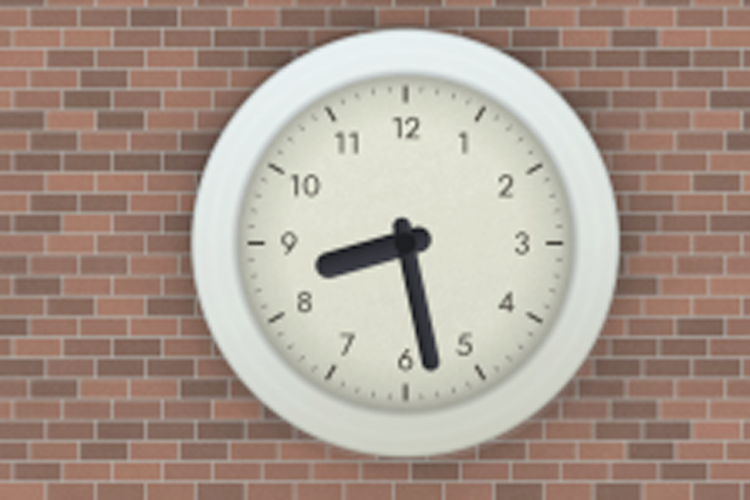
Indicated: 8 h 28 min
